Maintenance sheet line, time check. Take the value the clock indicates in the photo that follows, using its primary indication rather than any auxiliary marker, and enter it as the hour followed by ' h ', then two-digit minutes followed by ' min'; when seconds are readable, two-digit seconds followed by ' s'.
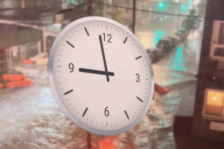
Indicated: 8 h 58 min
